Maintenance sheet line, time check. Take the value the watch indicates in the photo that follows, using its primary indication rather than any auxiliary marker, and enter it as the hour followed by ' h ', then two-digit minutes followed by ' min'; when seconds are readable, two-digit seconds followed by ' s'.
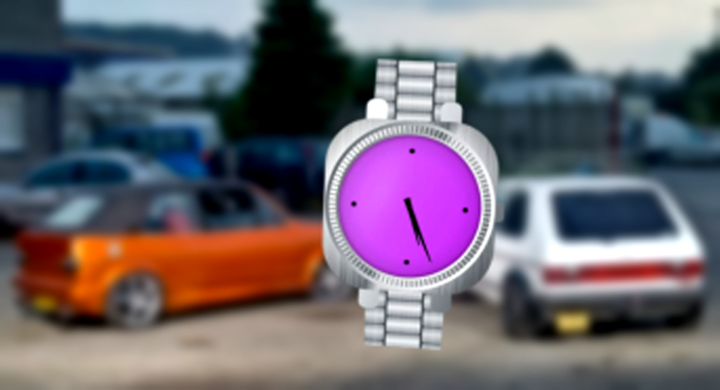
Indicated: 5 h 26 min
